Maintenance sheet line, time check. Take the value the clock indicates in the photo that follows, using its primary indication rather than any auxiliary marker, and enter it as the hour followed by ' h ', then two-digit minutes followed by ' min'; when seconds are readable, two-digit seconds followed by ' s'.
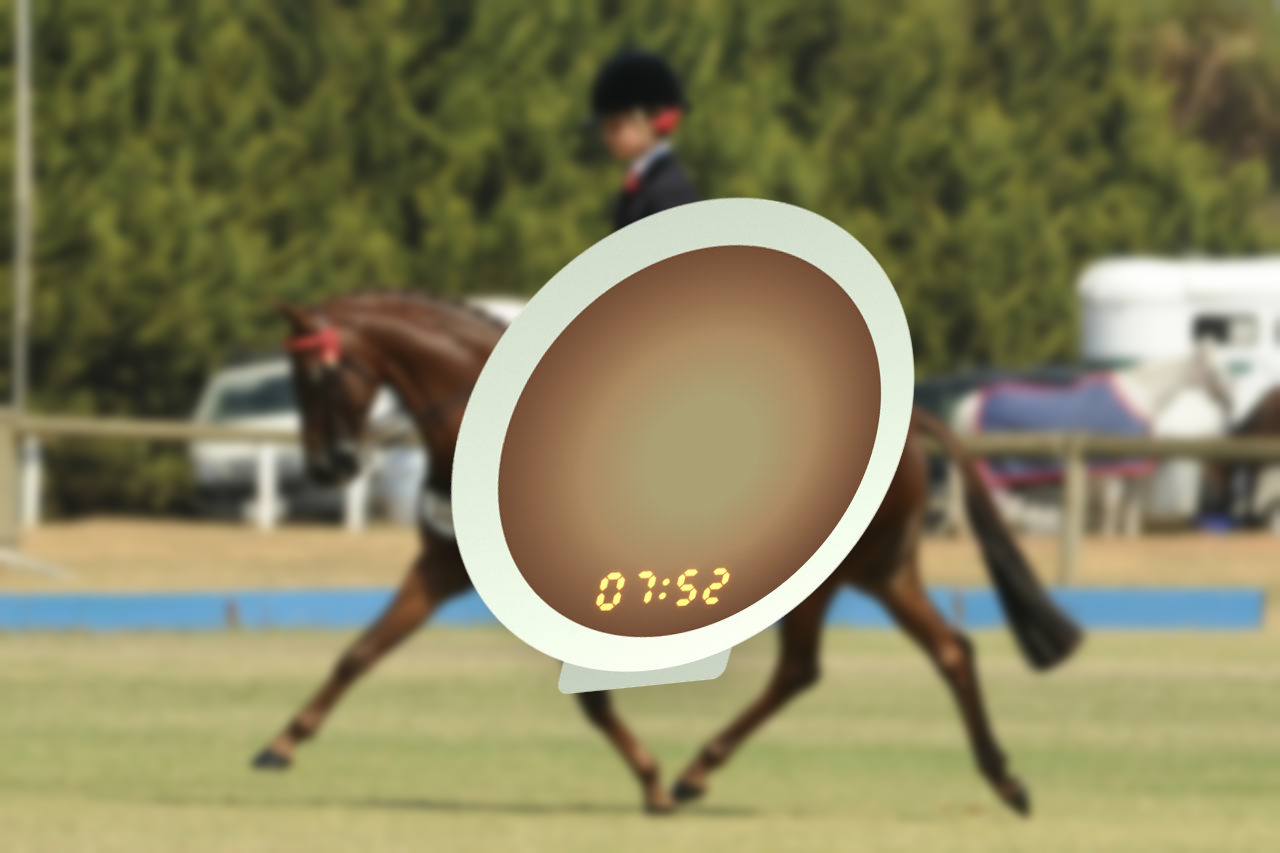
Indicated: 7 h 52 min
